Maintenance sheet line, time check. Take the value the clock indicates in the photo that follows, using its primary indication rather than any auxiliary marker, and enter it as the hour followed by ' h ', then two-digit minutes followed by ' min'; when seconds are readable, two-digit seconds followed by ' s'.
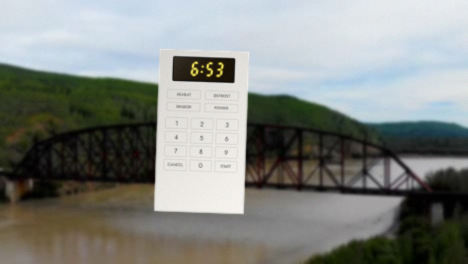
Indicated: 6 h 53 min
